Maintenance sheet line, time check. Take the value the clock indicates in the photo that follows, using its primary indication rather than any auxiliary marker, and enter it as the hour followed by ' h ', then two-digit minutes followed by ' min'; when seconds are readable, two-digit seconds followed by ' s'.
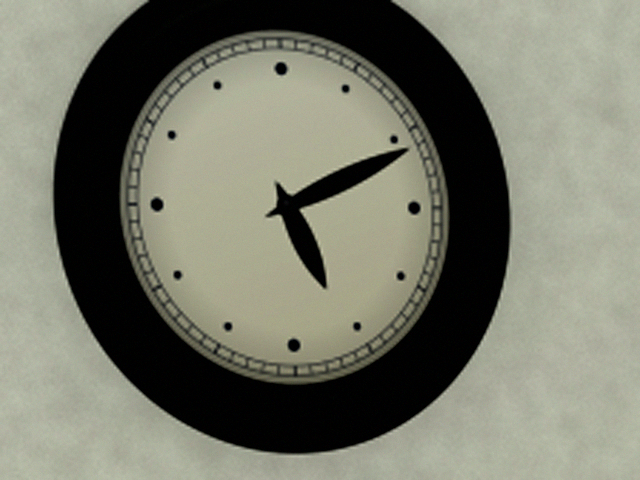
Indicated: 5 h 11 min
